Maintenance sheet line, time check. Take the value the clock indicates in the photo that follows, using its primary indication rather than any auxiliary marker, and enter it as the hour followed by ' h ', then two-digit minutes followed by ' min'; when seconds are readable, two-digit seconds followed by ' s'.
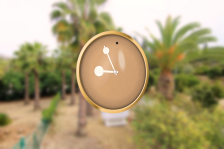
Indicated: 8 h 55 min
